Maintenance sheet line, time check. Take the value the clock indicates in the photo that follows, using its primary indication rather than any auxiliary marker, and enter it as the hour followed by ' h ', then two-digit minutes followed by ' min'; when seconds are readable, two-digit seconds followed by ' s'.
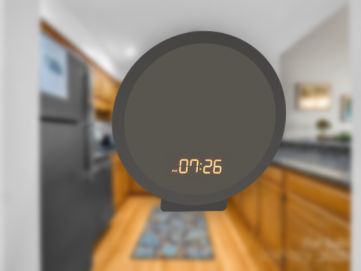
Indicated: 7 h 26 min
